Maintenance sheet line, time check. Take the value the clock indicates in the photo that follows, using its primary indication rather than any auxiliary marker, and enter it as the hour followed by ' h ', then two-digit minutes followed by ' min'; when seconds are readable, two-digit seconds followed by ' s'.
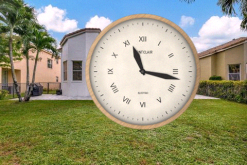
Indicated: 11 h 17 min
